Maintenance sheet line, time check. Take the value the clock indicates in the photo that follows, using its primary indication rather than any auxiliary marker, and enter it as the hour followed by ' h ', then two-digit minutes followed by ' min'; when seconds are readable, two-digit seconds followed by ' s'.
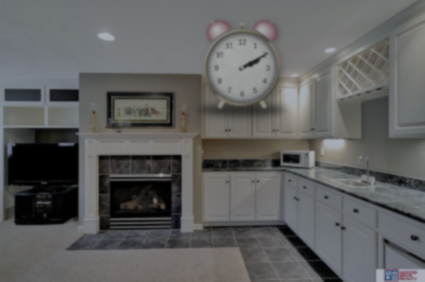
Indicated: 2 h 10 min
